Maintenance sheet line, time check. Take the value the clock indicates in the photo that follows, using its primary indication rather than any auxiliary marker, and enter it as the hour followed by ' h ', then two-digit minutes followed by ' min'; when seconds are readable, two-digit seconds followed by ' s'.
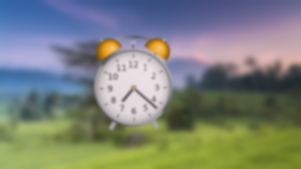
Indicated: 7 h 22 min
